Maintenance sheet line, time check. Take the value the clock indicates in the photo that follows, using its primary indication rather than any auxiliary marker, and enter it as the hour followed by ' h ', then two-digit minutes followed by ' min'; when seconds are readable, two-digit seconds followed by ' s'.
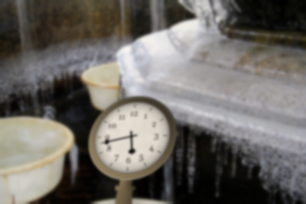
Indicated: 5 h 43 min
